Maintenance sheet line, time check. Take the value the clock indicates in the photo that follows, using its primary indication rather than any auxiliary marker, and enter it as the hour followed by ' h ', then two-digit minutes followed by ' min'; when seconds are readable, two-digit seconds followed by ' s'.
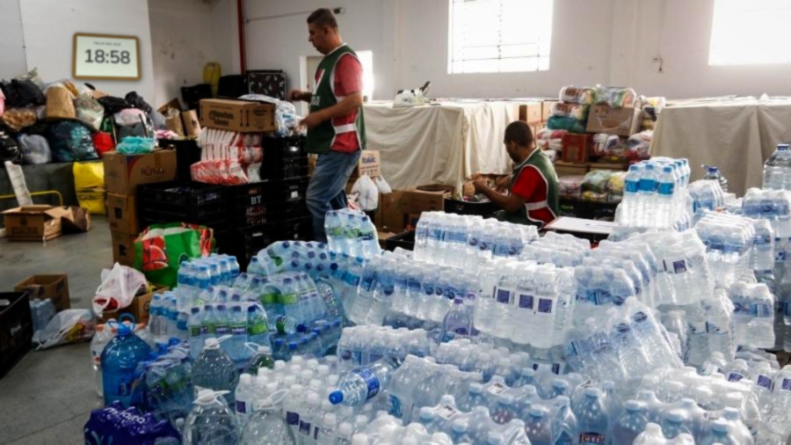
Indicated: 18 h 58 min
